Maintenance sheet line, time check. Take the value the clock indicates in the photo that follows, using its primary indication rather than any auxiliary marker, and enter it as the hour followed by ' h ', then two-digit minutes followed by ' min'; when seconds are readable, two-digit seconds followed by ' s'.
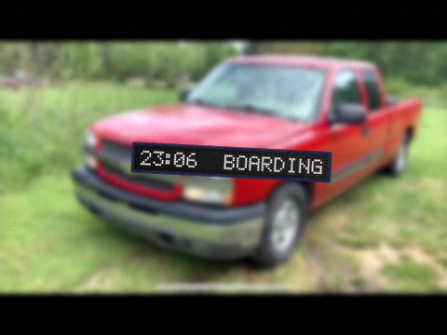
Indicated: 23 h 06 min
